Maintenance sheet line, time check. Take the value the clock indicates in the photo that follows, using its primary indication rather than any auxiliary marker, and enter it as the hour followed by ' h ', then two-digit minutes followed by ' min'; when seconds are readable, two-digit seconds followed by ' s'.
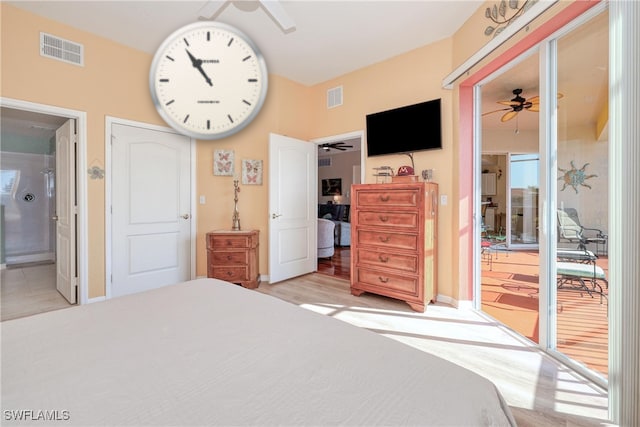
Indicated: 10 h 54 min
